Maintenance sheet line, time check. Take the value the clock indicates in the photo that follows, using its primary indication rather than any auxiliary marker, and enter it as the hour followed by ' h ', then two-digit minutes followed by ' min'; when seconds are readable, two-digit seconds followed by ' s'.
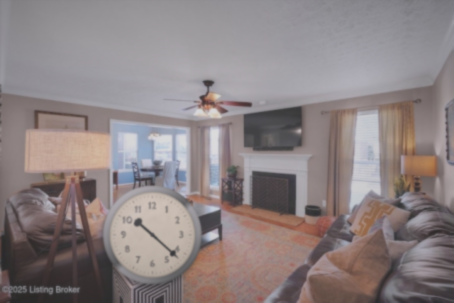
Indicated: 10 h 22 min
